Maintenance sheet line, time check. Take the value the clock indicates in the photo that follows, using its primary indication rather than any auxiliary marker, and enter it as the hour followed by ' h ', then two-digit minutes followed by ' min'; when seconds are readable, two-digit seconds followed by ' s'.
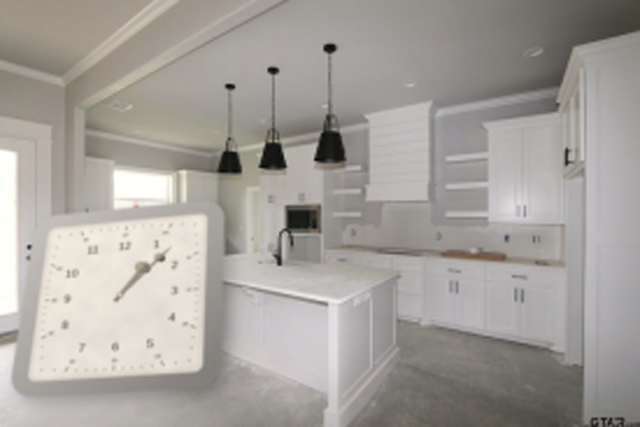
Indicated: 1 h 07 min
